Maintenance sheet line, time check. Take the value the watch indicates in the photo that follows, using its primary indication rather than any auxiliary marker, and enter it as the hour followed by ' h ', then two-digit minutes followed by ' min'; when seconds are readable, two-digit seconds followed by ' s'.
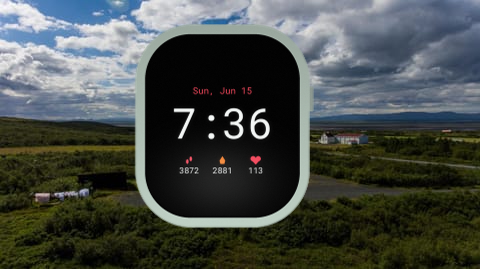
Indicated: 7 h 36 min
